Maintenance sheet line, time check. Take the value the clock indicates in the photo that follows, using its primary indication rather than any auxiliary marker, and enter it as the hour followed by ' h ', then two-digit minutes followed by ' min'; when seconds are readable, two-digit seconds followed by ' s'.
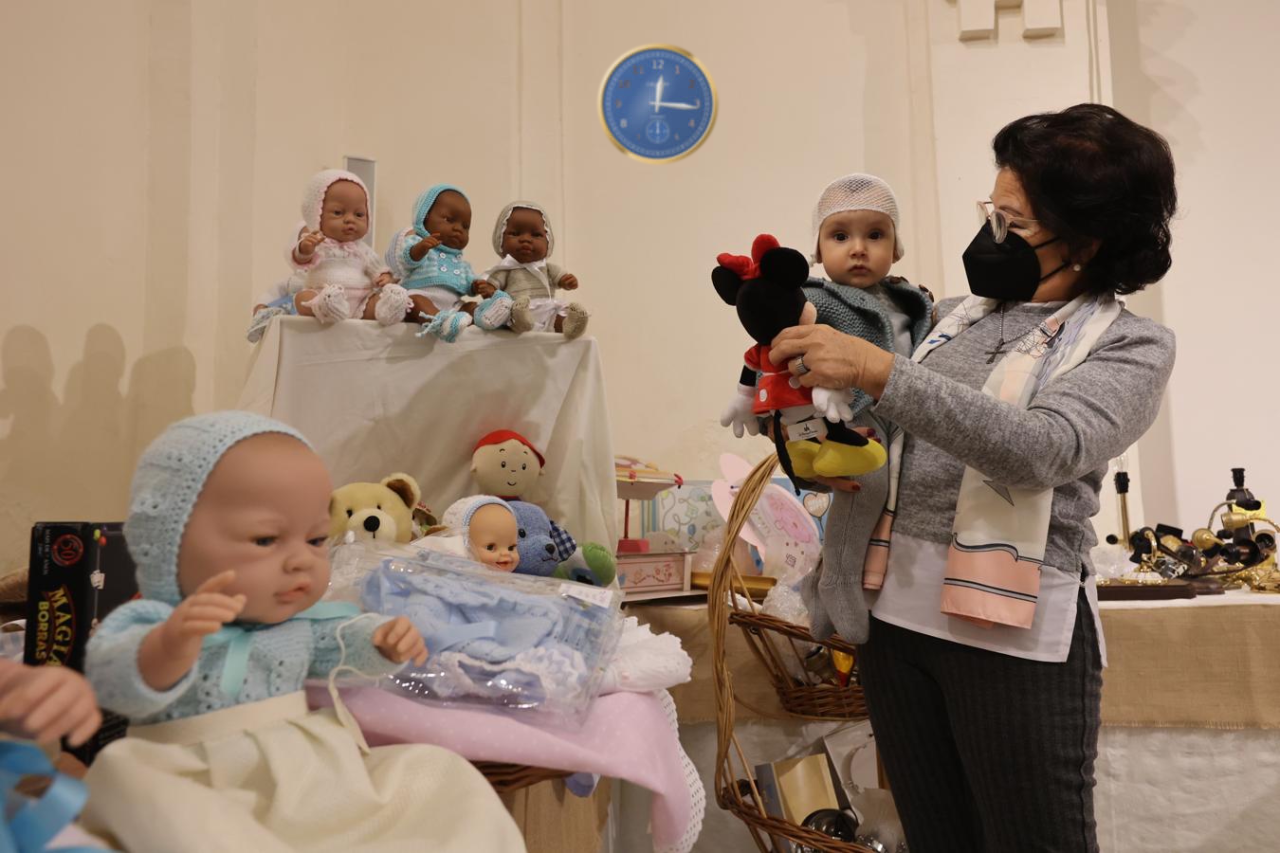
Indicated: 12 h 16 min
